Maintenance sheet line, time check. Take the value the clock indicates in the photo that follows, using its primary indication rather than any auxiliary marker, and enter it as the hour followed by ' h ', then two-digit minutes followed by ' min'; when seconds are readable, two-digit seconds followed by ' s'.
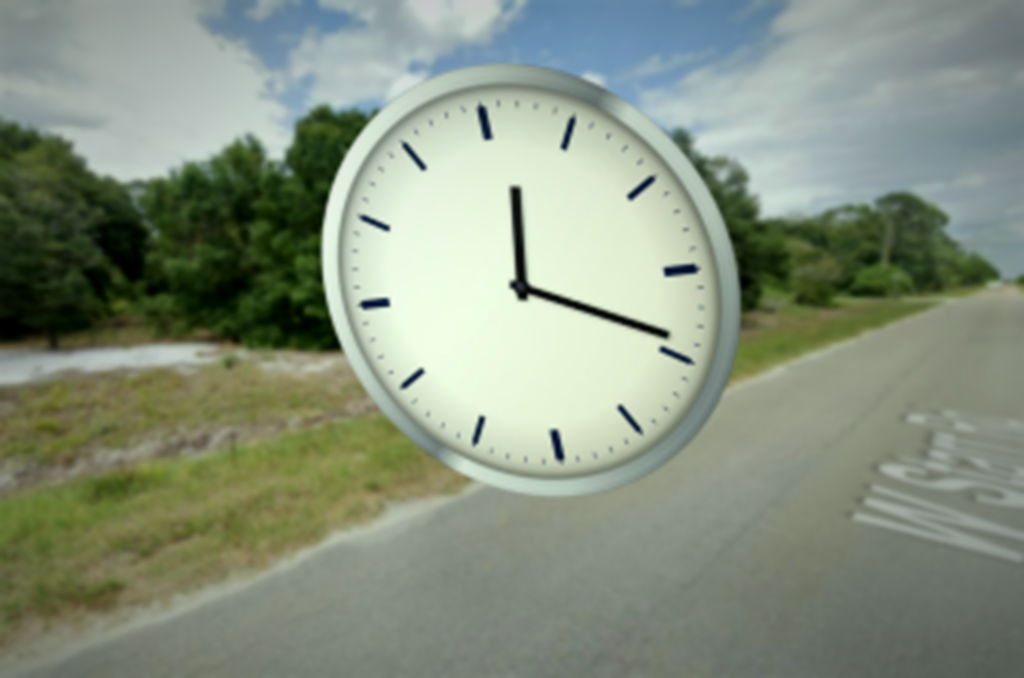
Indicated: 12 h 19 min
